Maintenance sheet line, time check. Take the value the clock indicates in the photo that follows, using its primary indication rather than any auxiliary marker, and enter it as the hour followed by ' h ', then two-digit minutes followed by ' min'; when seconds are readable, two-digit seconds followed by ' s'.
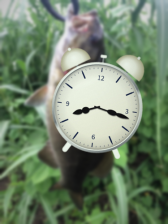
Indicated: 8 h 17 min
